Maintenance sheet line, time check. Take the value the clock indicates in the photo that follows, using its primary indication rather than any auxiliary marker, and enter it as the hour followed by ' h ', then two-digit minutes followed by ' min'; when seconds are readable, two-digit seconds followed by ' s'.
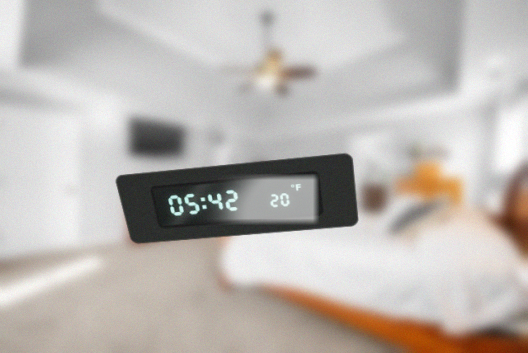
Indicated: 5 h 42 min
